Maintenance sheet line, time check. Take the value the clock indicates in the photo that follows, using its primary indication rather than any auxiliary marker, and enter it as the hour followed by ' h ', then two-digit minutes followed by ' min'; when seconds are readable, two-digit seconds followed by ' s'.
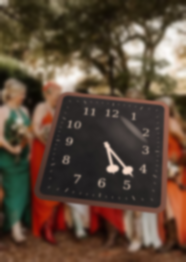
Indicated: 5 h 23 min
